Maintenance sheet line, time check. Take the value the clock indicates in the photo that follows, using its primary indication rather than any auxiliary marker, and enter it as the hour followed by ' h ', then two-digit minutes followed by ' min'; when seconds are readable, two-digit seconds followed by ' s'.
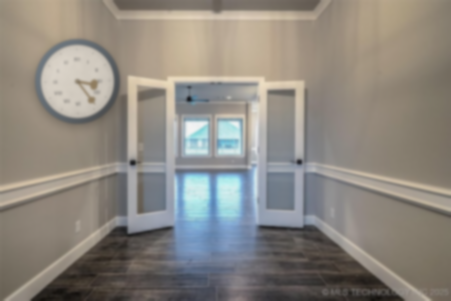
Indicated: 3 h 24 min
